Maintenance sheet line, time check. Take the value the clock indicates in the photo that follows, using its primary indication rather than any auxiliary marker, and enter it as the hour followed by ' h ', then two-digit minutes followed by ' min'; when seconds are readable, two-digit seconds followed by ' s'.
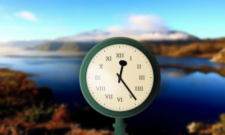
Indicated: 12 h 24 min
